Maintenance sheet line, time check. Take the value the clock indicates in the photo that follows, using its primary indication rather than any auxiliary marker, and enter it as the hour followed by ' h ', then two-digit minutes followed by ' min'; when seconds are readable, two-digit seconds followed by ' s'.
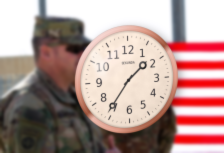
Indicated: 1 h 36 min
